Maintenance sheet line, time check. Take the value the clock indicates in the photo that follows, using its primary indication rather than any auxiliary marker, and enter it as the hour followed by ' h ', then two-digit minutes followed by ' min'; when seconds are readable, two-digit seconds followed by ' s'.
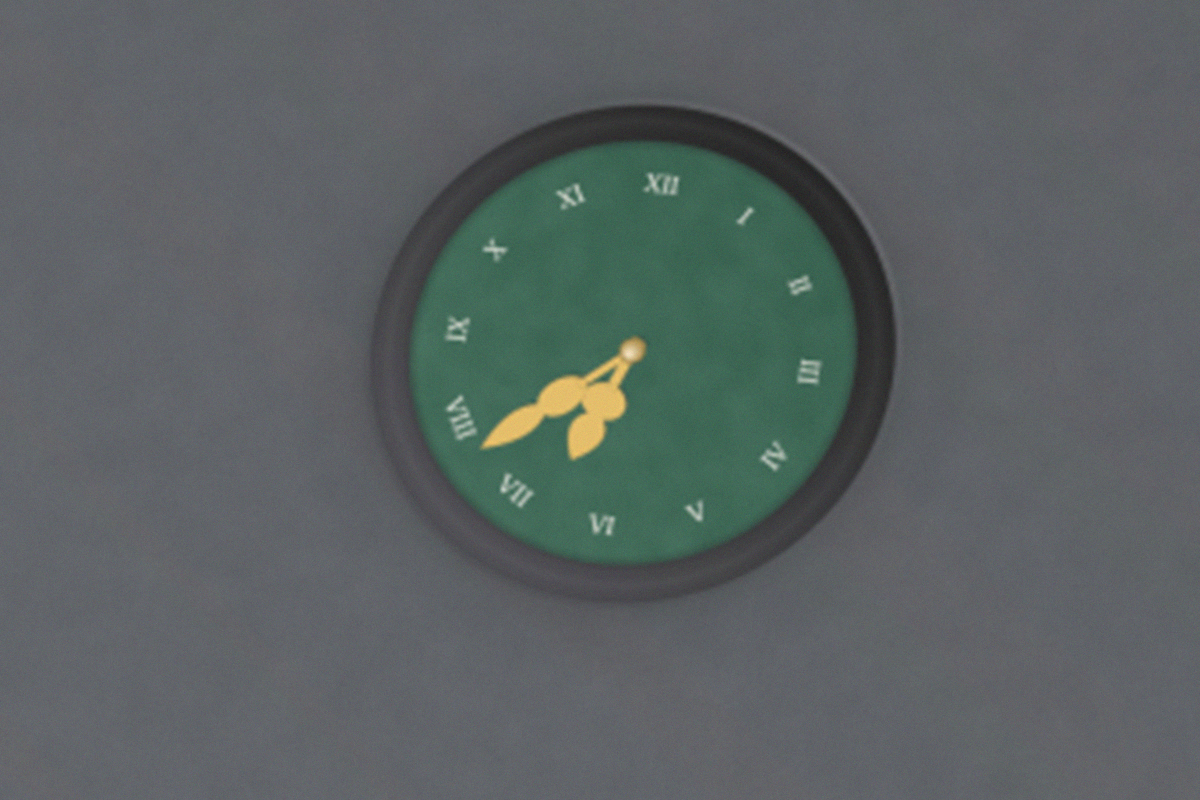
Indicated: 6 h 38 min
